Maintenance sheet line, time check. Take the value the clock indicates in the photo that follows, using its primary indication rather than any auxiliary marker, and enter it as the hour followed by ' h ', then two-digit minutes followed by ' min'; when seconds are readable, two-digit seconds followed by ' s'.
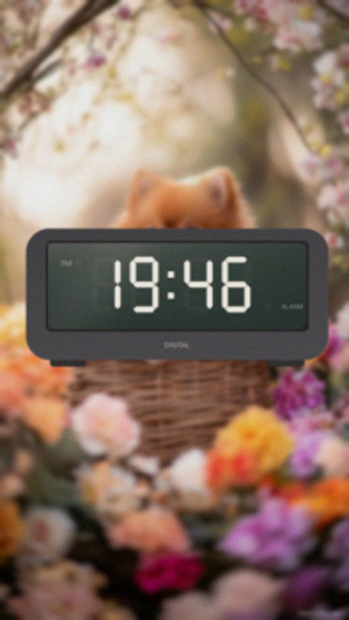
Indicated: 19 h 46 min
